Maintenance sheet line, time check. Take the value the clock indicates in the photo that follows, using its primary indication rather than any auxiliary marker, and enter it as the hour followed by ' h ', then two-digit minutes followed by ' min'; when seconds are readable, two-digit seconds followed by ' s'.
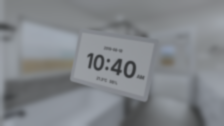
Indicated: 10 h 40 min
